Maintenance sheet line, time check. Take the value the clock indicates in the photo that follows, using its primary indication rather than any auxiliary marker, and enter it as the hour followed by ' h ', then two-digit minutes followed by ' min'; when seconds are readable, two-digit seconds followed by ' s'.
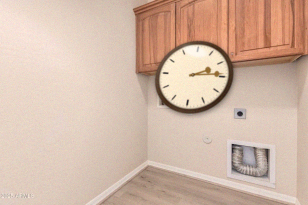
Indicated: 2 h 14 min
